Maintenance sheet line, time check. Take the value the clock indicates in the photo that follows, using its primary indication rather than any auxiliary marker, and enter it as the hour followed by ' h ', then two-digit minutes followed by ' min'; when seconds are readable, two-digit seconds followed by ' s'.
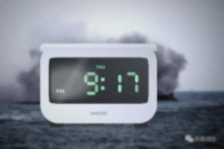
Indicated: 9 h 17 min
